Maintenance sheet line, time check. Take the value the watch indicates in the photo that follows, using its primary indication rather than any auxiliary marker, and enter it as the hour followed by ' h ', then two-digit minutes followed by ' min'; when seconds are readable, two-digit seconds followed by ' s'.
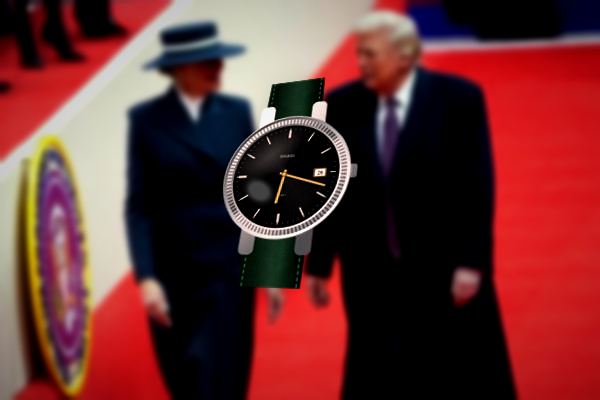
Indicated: 6 h 18 min
